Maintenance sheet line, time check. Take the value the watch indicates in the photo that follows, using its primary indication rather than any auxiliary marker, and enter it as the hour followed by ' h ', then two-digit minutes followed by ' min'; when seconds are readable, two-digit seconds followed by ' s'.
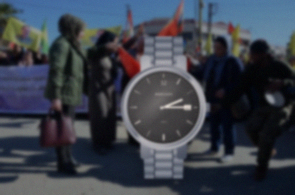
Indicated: 2 h 15 min
